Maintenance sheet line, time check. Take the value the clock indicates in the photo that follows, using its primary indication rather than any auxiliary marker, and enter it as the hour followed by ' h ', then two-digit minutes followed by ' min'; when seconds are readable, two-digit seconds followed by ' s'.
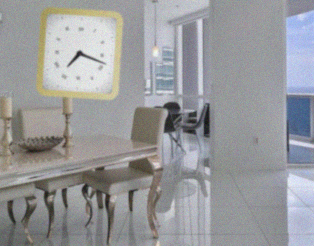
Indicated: 7 h 18 min
